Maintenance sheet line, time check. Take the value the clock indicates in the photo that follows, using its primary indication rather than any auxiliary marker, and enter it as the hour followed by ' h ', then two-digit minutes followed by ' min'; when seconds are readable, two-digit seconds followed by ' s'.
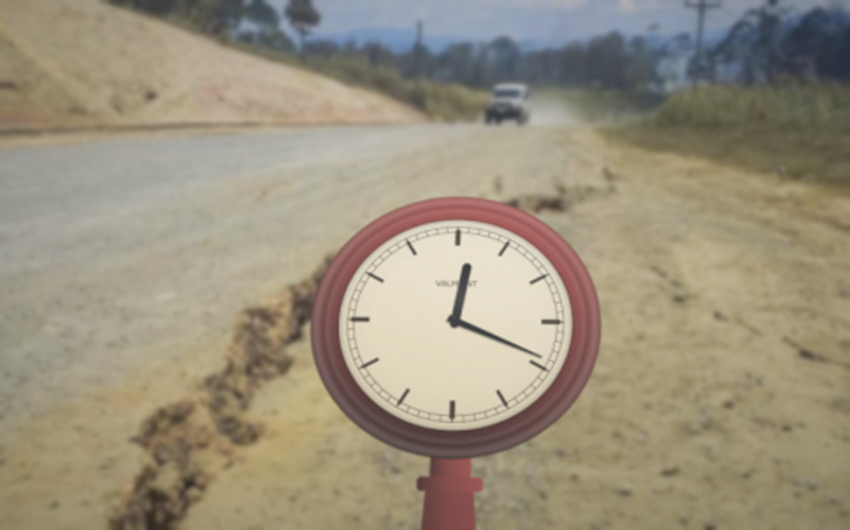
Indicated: 12 h 19 min
